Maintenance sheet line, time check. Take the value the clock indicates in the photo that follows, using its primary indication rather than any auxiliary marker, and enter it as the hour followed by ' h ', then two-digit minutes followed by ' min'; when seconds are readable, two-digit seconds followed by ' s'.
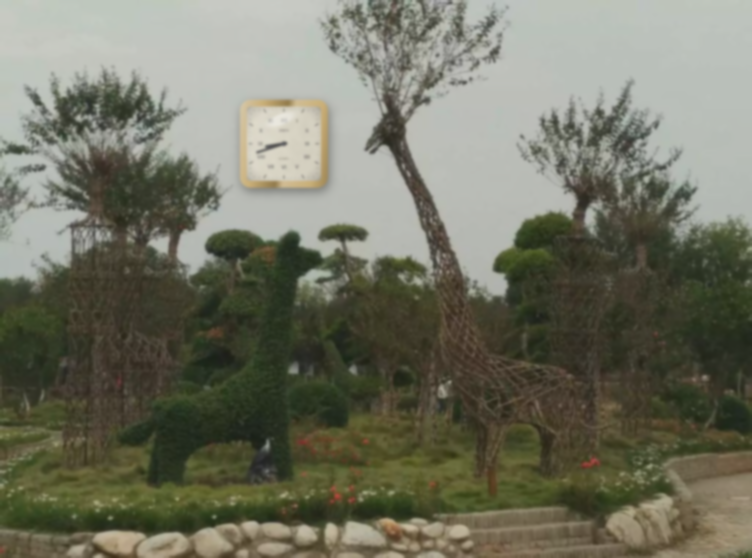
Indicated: 8 h 42 min
